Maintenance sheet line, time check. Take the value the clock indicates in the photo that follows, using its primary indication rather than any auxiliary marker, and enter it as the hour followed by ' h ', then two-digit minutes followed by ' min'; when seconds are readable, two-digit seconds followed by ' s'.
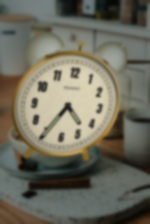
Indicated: 4 h 35 min
